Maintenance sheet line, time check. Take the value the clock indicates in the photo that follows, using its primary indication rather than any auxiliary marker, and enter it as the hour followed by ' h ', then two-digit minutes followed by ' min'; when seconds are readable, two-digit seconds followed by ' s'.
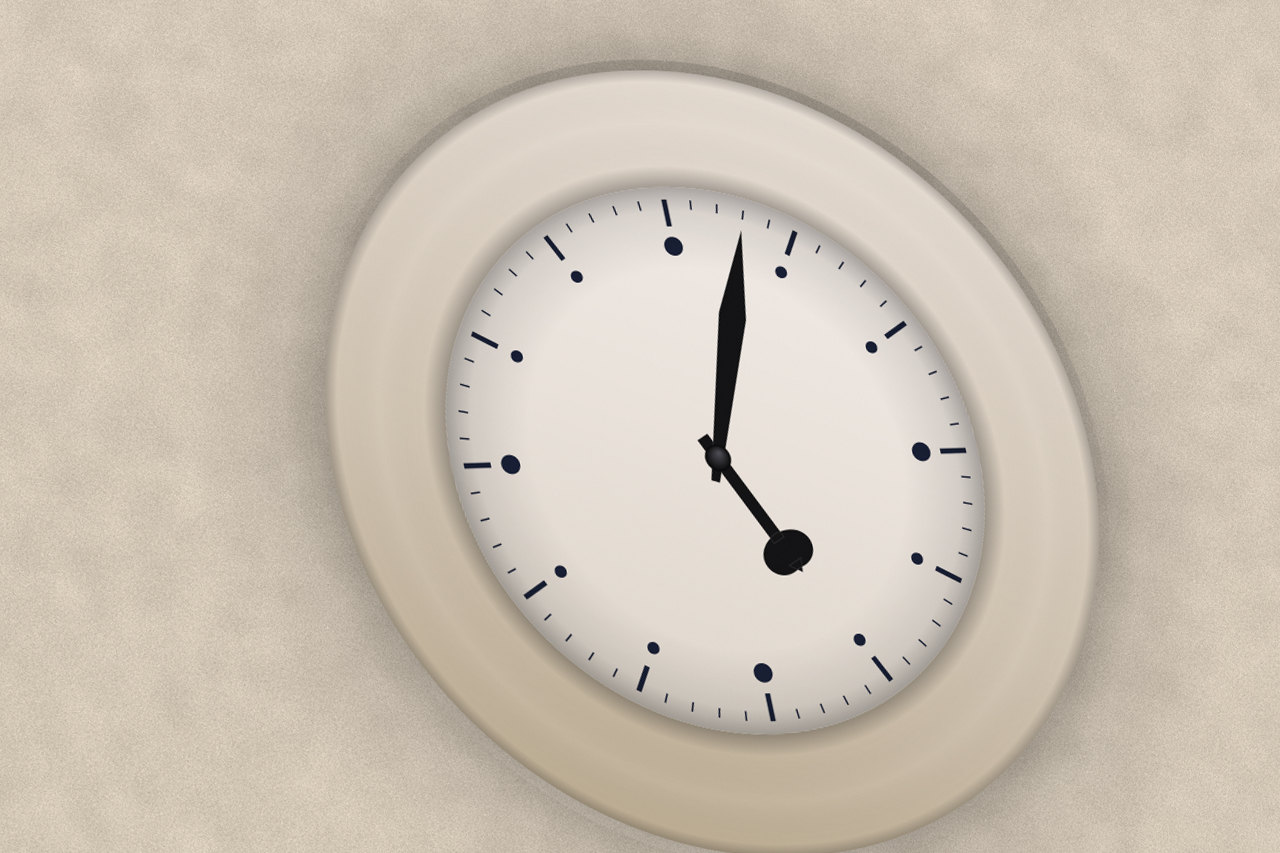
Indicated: 5 h 03 min
